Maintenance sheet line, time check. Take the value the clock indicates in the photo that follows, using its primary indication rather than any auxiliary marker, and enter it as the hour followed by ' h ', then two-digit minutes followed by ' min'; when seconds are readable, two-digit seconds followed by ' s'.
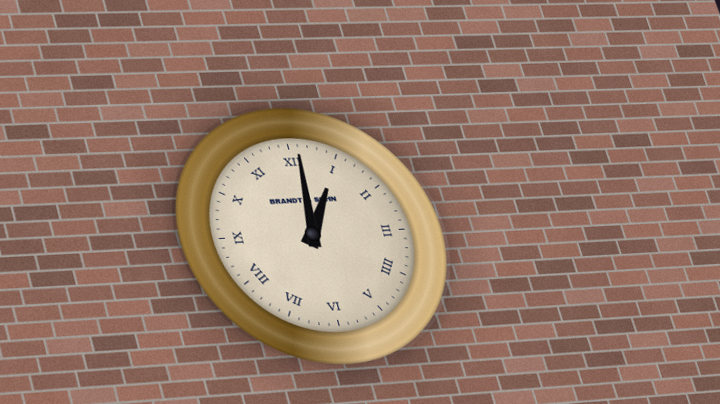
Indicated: 1 h 01 min
